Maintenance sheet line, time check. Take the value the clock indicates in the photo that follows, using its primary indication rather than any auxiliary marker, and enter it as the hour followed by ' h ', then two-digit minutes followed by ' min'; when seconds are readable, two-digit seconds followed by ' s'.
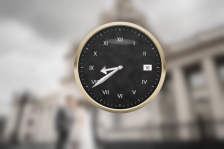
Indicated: 8 h 39 min
